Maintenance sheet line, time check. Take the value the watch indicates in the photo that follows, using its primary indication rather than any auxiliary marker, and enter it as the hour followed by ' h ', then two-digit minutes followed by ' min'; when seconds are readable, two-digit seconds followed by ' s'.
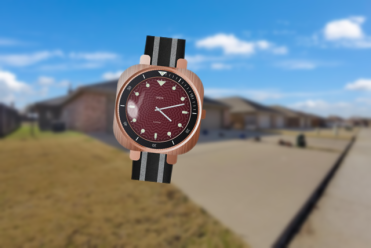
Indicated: 4 h 12 min
